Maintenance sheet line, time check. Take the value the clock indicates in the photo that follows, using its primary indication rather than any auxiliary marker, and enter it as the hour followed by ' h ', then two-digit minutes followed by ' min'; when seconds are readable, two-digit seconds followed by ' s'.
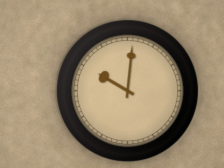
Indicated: 10 h 01 min
